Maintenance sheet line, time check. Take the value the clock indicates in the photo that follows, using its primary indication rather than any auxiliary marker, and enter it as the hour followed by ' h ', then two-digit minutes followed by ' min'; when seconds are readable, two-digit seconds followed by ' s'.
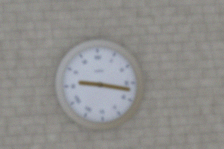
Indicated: 9 h 17 min
